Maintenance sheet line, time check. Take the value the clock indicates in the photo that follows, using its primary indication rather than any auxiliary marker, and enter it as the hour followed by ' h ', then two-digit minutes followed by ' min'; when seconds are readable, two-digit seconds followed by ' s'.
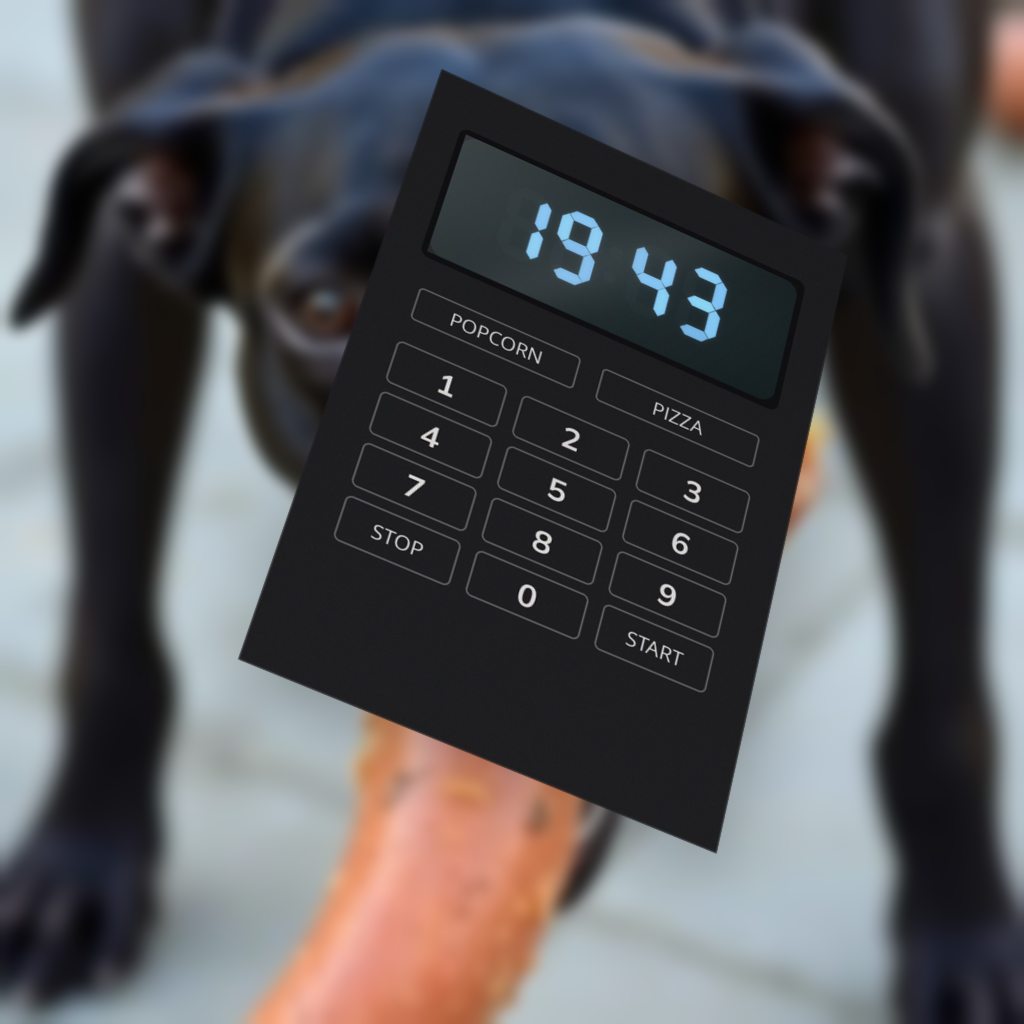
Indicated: 19 h 43 min
